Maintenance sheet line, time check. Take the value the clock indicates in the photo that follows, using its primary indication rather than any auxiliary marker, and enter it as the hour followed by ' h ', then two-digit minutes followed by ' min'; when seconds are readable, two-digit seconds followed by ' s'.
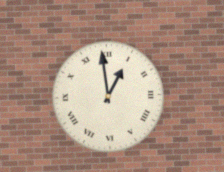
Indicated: 12 h 59 min
